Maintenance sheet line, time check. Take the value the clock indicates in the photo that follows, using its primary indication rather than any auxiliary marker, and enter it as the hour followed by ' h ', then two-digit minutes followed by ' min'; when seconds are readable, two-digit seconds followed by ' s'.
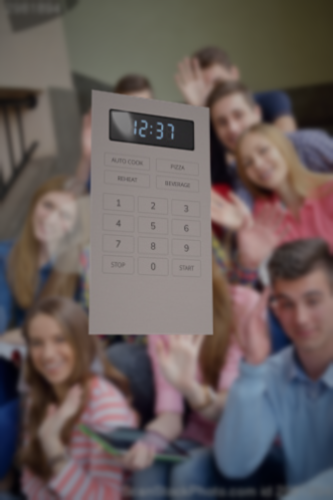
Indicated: 12 h 37 min
